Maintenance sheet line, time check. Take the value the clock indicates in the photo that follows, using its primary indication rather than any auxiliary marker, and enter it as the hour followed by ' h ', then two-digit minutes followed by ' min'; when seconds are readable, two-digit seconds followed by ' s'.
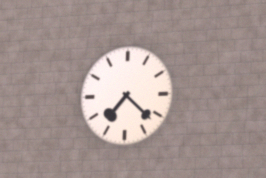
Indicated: 7 h 22 min
